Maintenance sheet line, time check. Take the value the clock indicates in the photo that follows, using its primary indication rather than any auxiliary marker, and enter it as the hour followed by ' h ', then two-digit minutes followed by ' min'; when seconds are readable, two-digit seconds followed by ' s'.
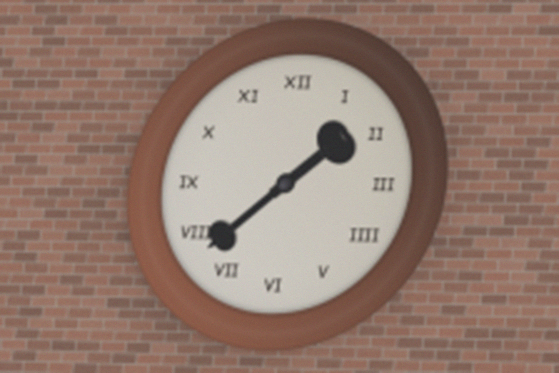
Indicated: 1 h 38 min
